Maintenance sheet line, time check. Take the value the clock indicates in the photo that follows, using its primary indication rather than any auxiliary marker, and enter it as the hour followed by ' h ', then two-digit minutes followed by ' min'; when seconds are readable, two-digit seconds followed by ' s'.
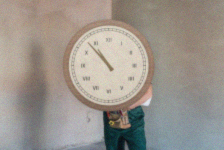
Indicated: 10 h 53 min
